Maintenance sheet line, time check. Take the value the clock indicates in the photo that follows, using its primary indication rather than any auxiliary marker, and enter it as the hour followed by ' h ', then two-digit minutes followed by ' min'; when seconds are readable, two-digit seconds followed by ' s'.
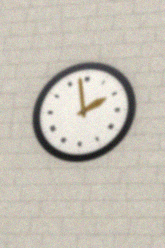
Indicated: 1 h 58 min
